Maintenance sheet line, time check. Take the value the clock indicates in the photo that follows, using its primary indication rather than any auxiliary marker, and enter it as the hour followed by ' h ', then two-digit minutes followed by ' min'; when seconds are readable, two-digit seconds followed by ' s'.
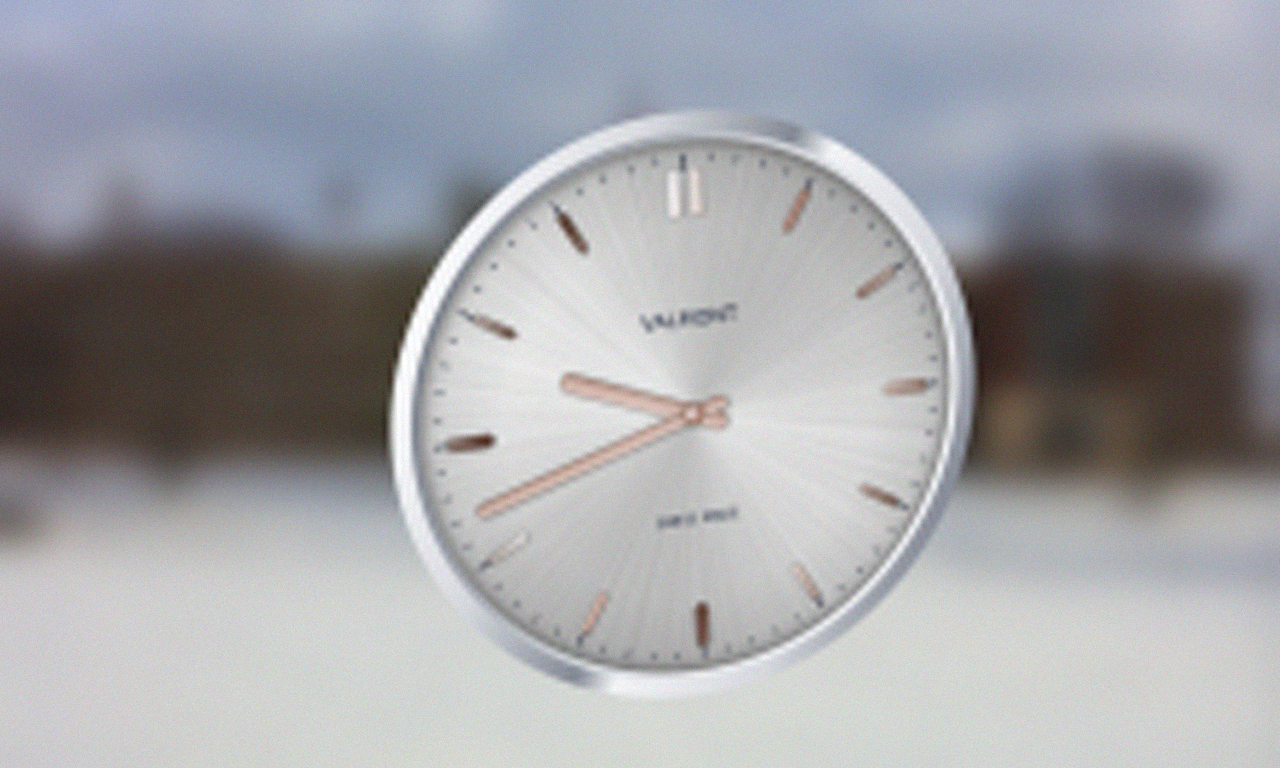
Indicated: 9 h 42 min
